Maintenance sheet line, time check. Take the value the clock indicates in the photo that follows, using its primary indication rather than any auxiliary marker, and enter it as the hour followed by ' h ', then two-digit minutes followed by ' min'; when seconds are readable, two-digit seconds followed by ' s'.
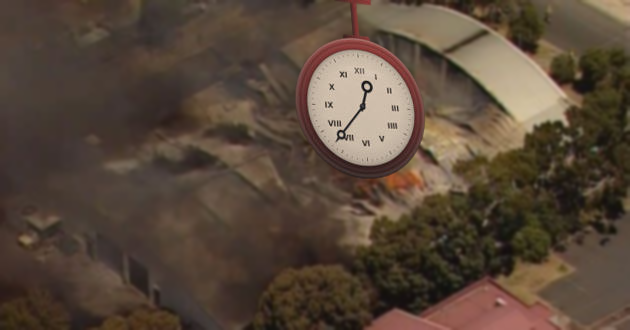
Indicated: 12 h 37 min
